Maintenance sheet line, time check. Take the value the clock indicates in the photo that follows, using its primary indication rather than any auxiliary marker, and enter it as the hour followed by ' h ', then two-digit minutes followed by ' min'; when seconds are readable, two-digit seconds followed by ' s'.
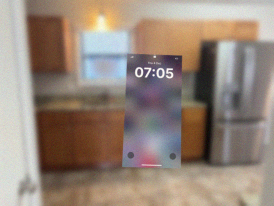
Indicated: 7 h 05 min
